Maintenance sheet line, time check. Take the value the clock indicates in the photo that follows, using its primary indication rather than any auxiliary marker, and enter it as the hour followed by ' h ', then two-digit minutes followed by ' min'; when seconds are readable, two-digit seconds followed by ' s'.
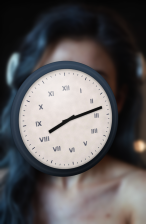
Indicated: 8 h 13 min
